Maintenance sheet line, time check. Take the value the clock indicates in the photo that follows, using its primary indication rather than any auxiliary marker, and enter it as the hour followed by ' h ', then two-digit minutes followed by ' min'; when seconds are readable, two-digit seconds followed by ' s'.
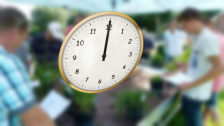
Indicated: 12 h 00 min
